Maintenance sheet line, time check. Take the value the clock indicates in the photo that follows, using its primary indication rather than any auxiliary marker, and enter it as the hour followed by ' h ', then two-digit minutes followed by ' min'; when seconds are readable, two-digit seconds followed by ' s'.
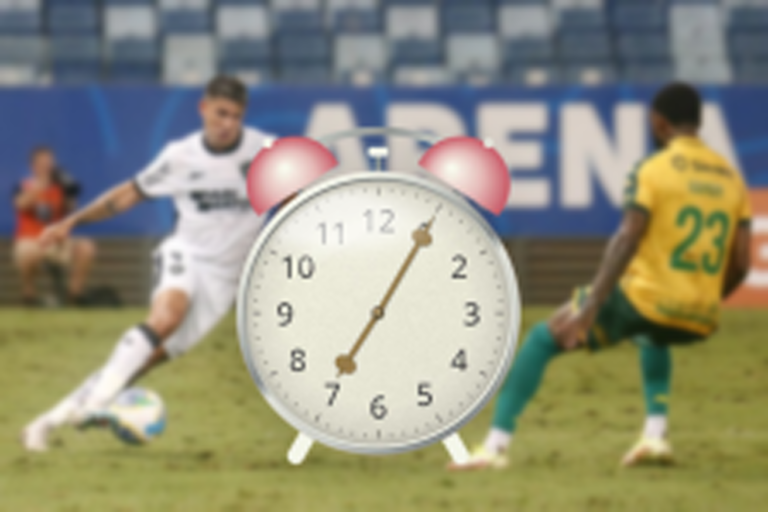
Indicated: 7 h 05 min
